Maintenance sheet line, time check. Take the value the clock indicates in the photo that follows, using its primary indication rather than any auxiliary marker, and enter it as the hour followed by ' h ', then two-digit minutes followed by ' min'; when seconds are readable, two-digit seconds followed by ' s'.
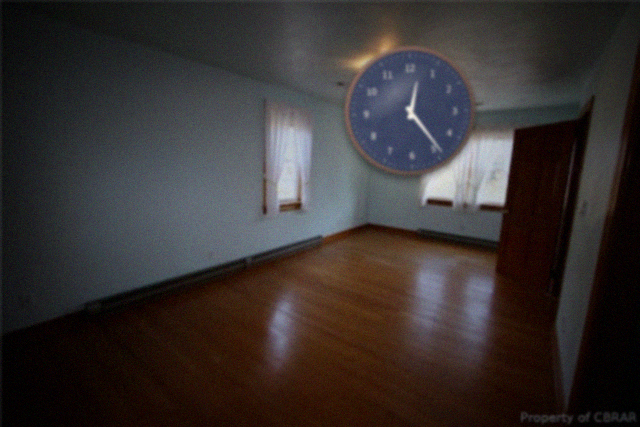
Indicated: 12 h 24 min
